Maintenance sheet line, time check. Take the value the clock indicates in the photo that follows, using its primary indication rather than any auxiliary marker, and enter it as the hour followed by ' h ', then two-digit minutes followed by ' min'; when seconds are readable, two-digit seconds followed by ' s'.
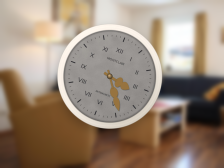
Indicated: 3 h 24 min
